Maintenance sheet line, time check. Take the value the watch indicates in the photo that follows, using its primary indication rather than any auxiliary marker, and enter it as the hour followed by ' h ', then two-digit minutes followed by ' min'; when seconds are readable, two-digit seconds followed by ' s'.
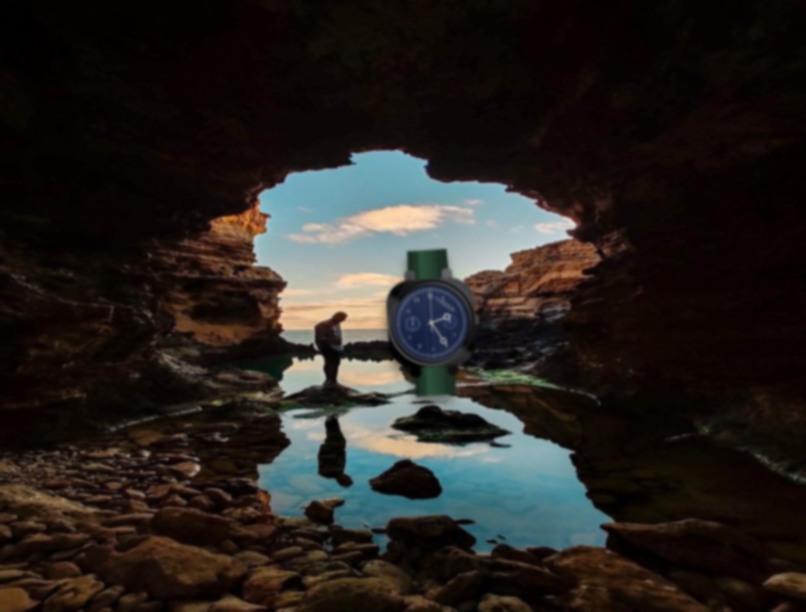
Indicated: 2 h 25 min
